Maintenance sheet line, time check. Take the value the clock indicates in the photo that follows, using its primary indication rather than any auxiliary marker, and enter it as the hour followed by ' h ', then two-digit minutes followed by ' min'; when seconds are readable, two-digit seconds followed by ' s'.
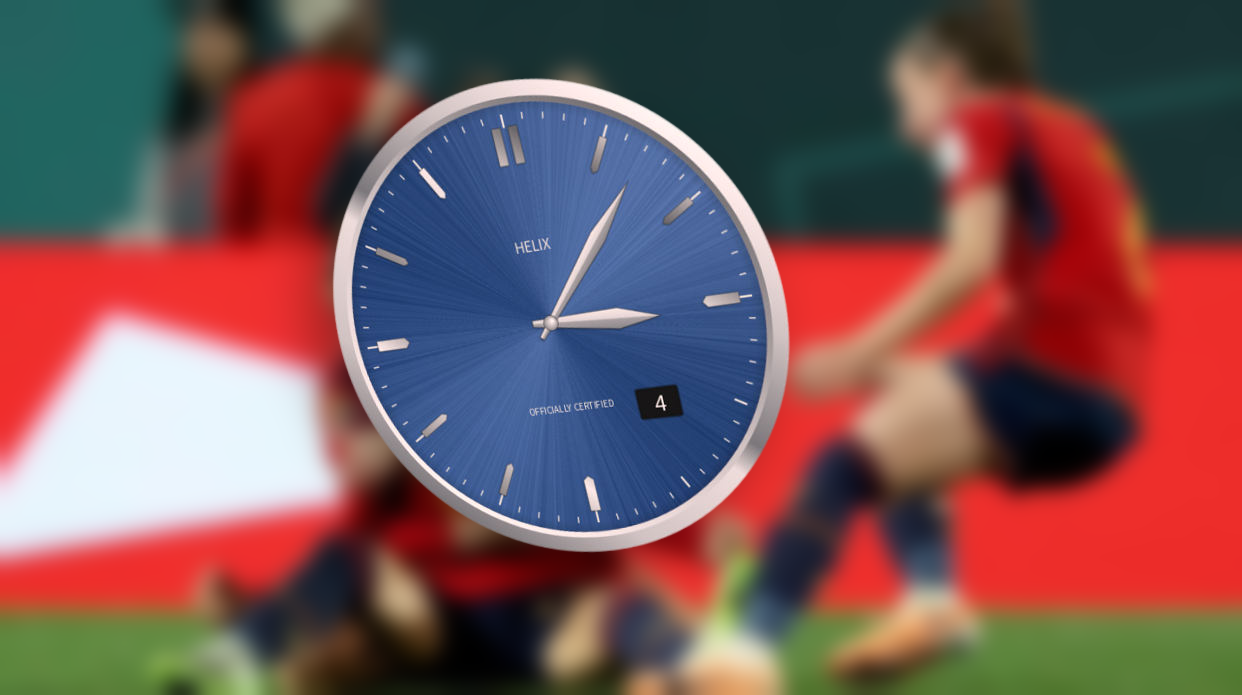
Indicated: 3 h 07 min
